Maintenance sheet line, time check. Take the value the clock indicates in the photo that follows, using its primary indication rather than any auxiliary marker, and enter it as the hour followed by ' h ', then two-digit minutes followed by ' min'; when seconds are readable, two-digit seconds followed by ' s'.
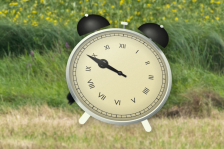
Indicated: 9 h 49 min
